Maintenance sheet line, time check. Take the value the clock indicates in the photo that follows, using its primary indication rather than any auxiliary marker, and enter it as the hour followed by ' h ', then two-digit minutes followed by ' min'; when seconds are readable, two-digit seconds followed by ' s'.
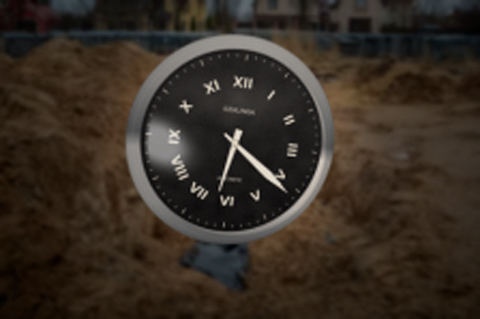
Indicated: 6 h 21 min
